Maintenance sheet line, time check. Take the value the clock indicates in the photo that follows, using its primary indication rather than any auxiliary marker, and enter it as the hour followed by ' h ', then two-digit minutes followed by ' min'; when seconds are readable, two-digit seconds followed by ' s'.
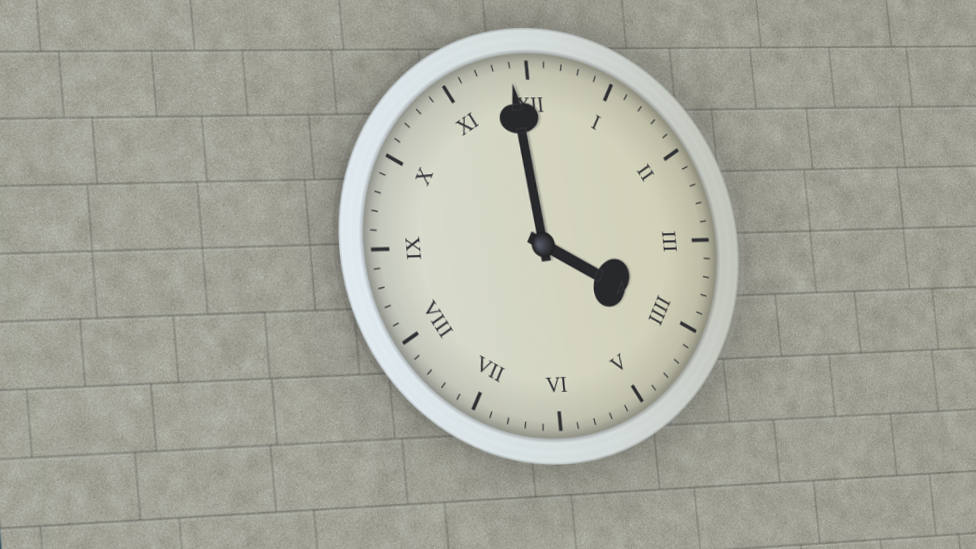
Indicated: 3 h 59 min
